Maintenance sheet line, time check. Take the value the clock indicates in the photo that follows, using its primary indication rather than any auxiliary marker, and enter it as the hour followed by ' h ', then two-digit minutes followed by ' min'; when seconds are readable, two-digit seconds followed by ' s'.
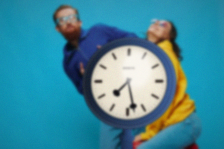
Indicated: 7 h 28 min
